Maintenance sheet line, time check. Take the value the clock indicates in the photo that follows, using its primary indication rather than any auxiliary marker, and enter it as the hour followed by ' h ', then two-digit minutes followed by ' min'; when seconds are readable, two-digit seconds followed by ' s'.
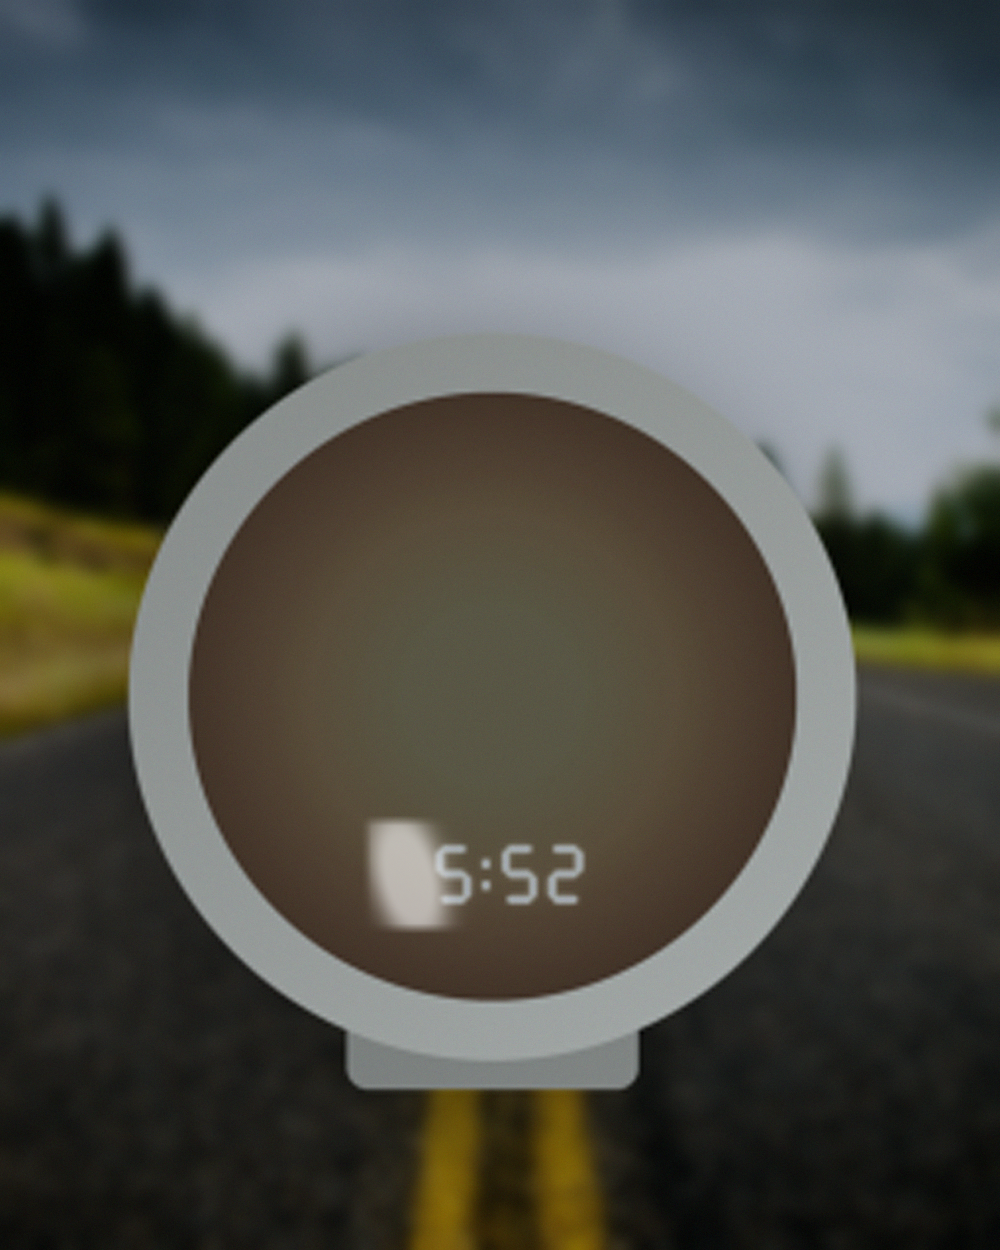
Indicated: 5 h 52 min
